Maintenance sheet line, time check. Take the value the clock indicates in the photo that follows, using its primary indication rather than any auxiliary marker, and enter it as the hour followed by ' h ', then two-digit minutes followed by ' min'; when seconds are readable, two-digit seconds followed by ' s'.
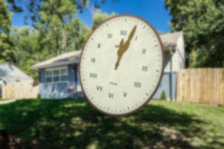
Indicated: 12 h 03 min
